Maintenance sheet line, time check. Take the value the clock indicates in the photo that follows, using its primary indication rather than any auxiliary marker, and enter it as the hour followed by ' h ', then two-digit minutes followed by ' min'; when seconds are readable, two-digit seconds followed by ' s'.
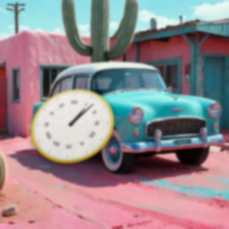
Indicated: 1 h 07 min
